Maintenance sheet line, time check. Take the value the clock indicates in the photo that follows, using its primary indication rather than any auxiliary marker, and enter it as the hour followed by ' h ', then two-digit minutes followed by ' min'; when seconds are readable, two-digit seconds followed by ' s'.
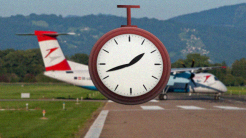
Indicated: 1 h 42 min
